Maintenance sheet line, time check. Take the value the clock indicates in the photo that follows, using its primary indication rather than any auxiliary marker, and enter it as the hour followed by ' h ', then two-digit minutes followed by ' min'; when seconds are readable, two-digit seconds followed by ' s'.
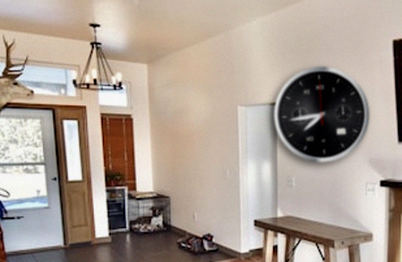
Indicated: 7 h 44 min
